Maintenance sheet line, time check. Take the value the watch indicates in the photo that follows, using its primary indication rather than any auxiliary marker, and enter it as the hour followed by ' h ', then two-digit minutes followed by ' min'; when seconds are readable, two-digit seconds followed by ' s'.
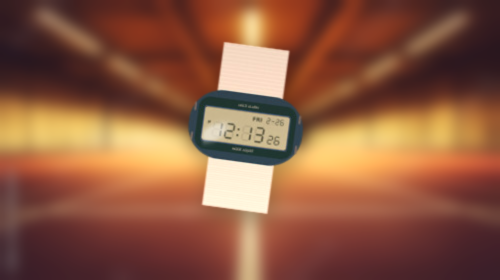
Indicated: 12 h 13 min
